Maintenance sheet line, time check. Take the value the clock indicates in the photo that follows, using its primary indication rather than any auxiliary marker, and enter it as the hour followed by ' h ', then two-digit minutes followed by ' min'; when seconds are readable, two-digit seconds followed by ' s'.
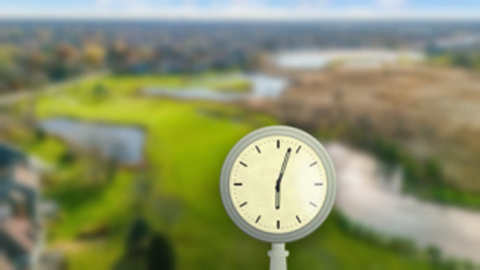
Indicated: 6 h 03 min
